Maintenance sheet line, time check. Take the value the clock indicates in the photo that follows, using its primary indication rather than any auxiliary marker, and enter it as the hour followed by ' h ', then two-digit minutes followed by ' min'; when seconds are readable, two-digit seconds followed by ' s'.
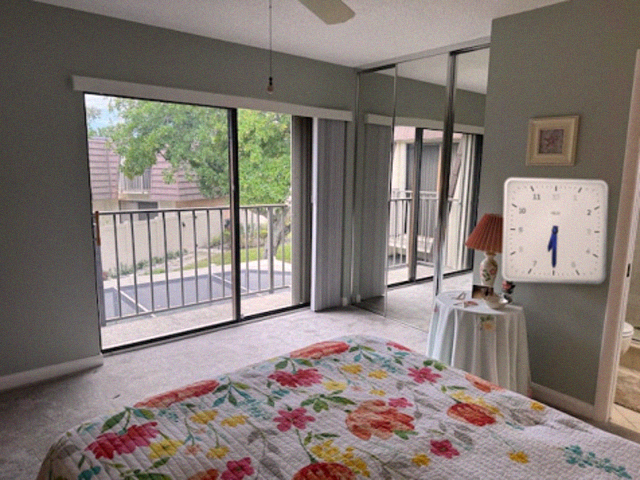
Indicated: 6 h 30 min
